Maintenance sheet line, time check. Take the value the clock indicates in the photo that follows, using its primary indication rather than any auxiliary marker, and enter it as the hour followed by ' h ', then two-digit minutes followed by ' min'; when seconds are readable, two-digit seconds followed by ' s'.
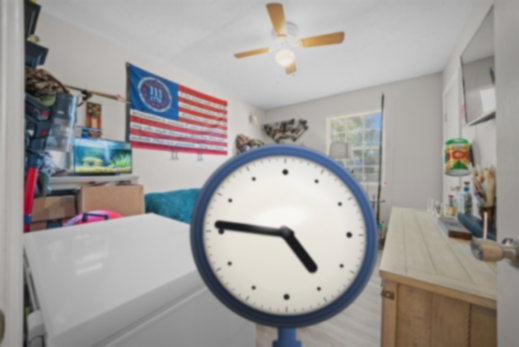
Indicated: 4 h 46 min
